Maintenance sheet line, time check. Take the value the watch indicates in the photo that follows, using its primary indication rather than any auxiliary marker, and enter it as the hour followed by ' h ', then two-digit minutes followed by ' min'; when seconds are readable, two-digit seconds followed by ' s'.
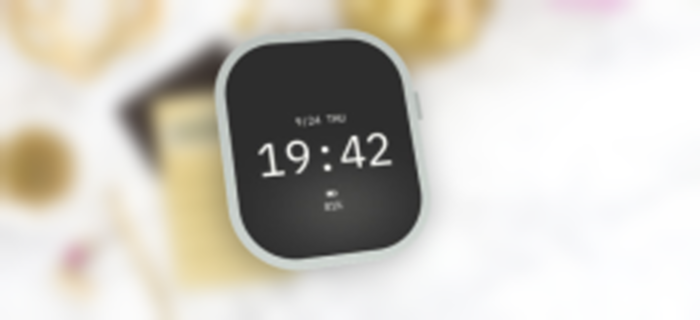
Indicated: 19 h 42 min
